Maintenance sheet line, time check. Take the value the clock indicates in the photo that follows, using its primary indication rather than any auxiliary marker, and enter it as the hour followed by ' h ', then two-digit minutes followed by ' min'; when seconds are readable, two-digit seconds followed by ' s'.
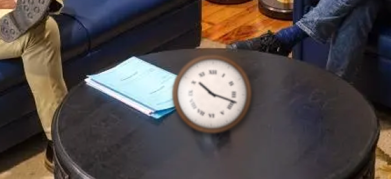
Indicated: 10 h 18 min
